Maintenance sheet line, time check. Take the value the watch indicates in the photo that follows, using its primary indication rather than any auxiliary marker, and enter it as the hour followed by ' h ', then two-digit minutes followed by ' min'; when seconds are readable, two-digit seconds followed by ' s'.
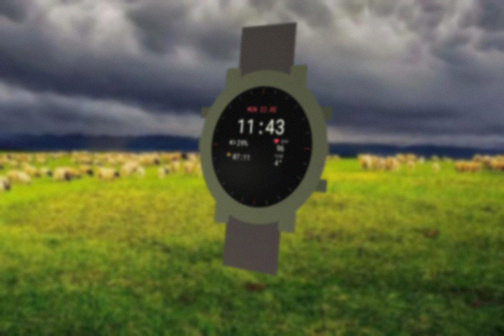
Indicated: 11 h 43 min
